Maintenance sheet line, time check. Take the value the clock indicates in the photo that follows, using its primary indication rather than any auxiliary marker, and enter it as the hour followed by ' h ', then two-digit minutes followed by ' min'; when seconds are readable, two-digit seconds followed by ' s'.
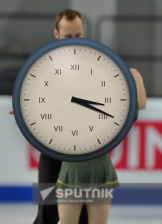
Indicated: 3 h 19 min
